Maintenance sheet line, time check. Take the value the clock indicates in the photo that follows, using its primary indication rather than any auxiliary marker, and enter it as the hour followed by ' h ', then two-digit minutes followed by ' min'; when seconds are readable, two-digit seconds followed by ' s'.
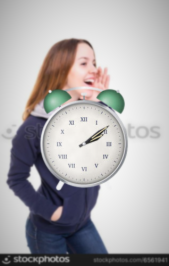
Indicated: 2 h 09 min
